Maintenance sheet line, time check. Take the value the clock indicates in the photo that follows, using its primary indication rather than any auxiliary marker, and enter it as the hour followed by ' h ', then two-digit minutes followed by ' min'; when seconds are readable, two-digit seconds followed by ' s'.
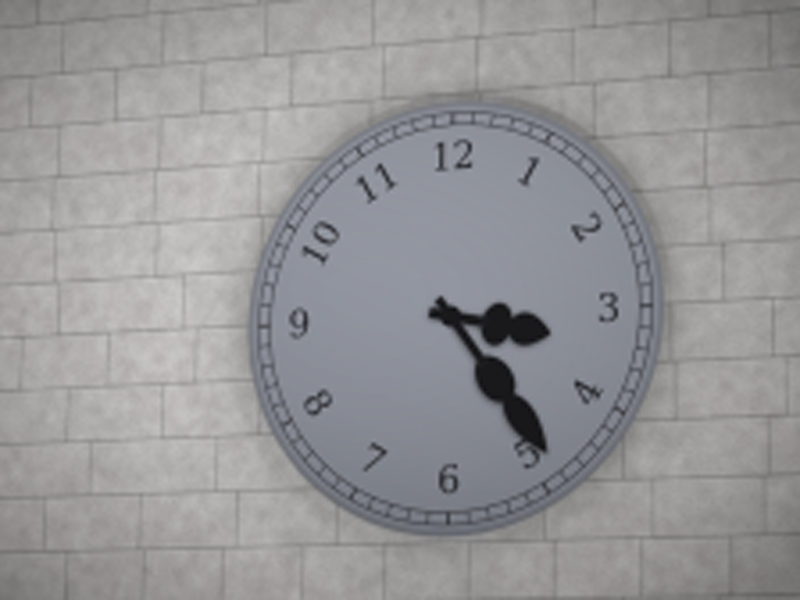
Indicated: 3 h 24 min
